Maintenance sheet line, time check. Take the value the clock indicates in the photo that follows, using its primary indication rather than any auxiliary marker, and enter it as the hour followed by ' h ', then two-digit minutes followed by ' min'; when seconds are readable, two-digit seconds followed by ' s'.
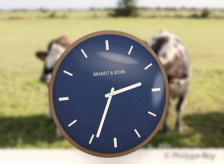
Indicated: 2 h 34 min
